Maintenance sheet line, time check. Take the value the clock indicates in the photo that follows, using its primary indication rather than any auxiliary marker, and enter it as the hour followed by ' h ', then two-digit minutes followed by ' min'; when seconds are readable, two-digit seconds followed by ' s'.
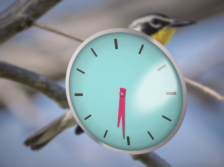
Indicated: 6 h 31 min
